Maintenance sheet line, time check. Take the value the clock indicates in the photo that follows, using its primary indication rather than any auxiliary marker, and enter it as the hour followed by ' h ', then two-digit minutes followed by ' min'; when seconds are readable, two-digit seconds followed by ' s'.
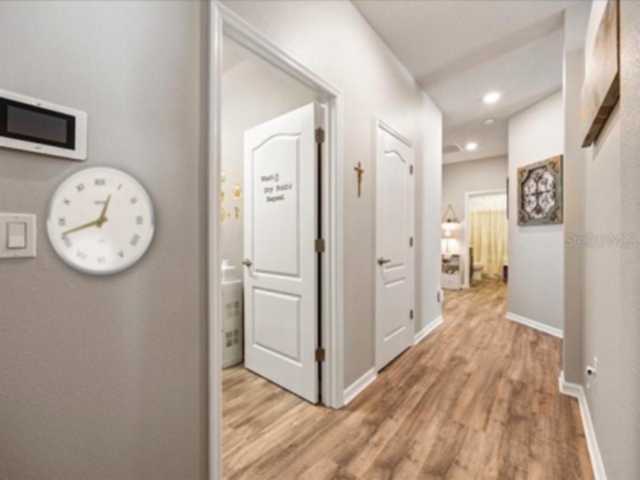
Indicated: 12 h 42 min
